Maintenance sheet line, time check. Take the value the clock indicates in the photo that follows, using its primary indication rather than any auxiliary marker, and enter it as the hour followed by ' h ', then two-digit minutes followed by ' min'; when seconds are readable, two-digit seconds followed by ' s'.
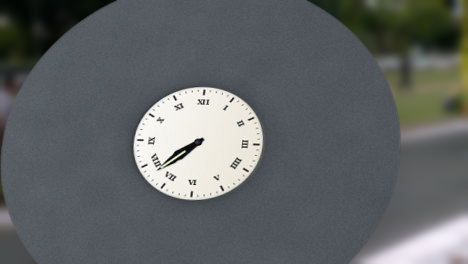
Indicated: 7 h 38 min
